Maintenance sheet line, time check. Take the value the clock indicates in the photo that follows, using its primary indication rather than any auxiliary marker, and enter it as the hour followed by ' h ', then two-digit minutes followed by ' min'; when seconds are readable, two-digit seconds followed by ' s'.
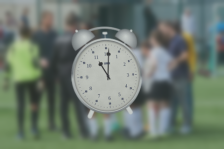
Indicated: 11 h 01 min
